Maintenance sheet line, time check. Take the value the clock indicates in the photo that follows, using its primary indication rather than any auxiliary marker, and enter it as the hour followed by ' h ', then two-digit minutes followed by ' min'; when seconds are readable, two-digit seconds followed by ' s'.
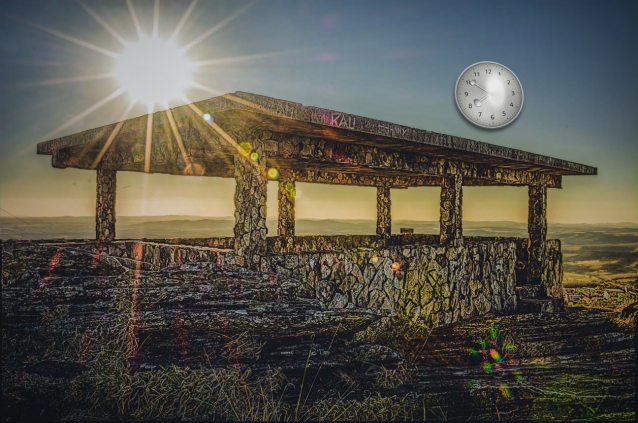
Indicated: 7 h 51 min
